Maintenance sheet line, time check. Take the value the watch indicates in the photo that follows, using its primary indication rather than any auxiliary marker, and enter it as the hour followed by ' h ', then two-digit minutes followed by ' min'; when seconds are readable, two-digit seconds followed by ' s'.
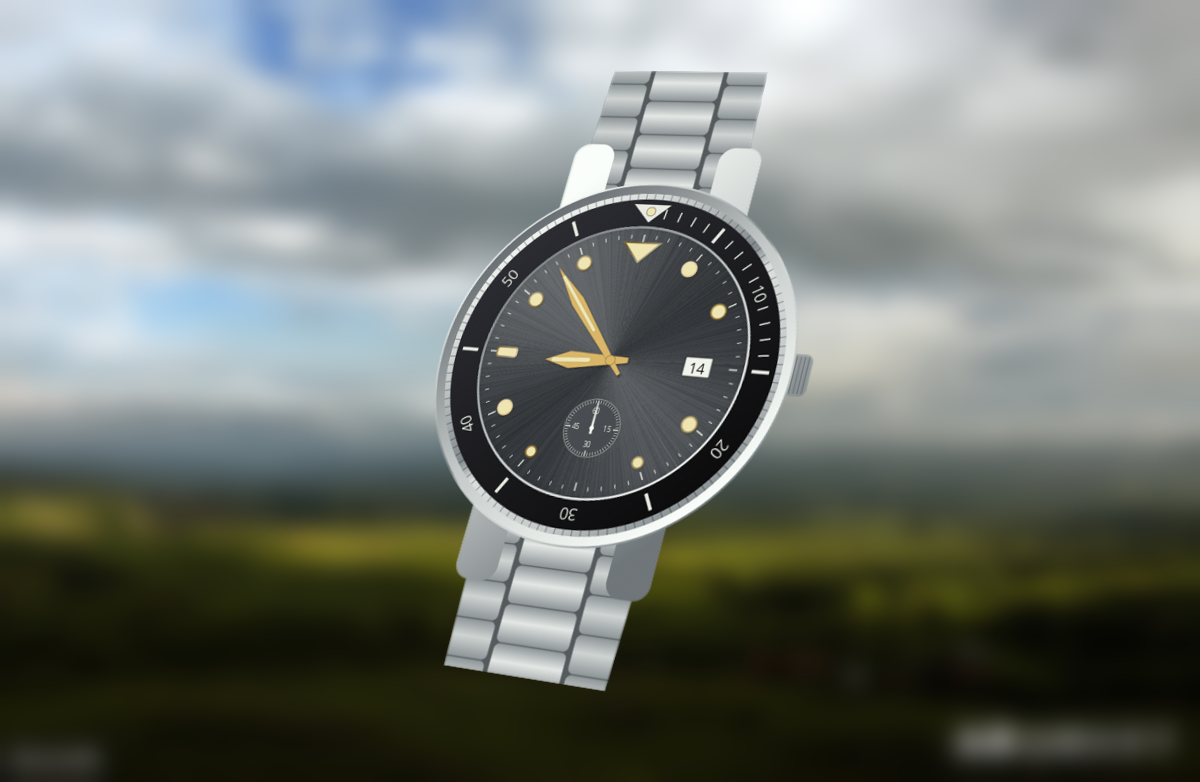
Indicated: 8 h 53 min
